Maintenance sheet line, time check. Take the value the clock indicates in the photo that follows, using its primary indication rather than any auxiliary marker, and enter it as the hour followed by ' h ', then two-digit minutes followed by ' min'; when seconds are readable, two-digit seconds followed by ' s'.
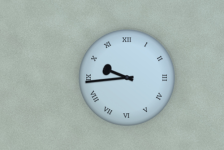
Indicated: 9 h 44 min
